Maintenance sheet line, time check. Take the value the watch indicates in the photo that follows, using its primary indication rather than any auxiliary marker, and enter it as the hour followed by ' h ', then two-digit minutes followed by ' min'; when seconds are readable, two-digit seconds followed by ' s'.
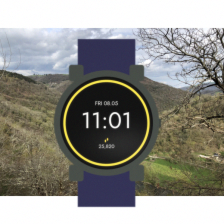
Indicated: 11 h 01 min
